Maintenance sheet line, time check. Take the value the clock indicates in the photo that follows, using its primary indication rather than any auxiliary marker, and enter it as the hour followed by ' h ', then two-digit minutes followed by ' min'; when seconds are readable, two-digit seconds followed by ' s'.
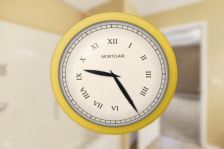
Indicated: 9 h 25 min
